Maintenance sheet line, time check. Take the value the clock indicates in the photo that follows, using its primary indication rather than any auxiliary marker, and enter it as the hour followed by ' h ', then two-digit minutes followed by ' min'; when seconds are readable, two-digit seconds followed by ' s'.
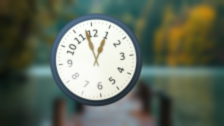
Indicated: 12 h 58 min
